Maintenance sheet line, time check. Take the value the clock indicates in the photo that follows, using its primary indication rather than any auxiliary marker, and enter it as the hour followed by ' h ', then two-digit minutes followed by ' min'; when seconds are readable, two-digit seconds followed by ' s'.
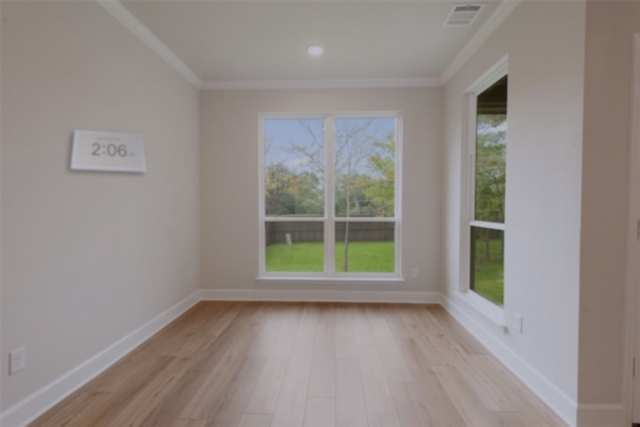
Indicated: 2 h 06 min
